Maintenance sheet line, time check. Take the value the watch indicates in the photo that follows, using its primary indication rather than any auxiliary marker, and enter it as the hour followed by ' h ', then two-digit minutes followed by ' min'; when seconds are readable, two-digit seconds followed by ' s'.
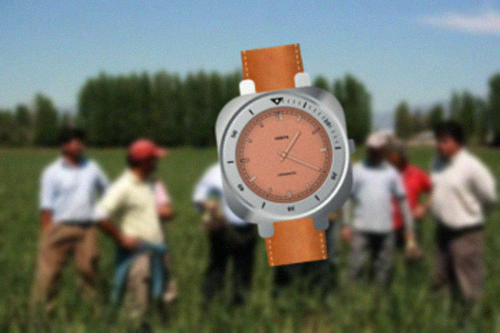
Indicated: 1 h 20 min
